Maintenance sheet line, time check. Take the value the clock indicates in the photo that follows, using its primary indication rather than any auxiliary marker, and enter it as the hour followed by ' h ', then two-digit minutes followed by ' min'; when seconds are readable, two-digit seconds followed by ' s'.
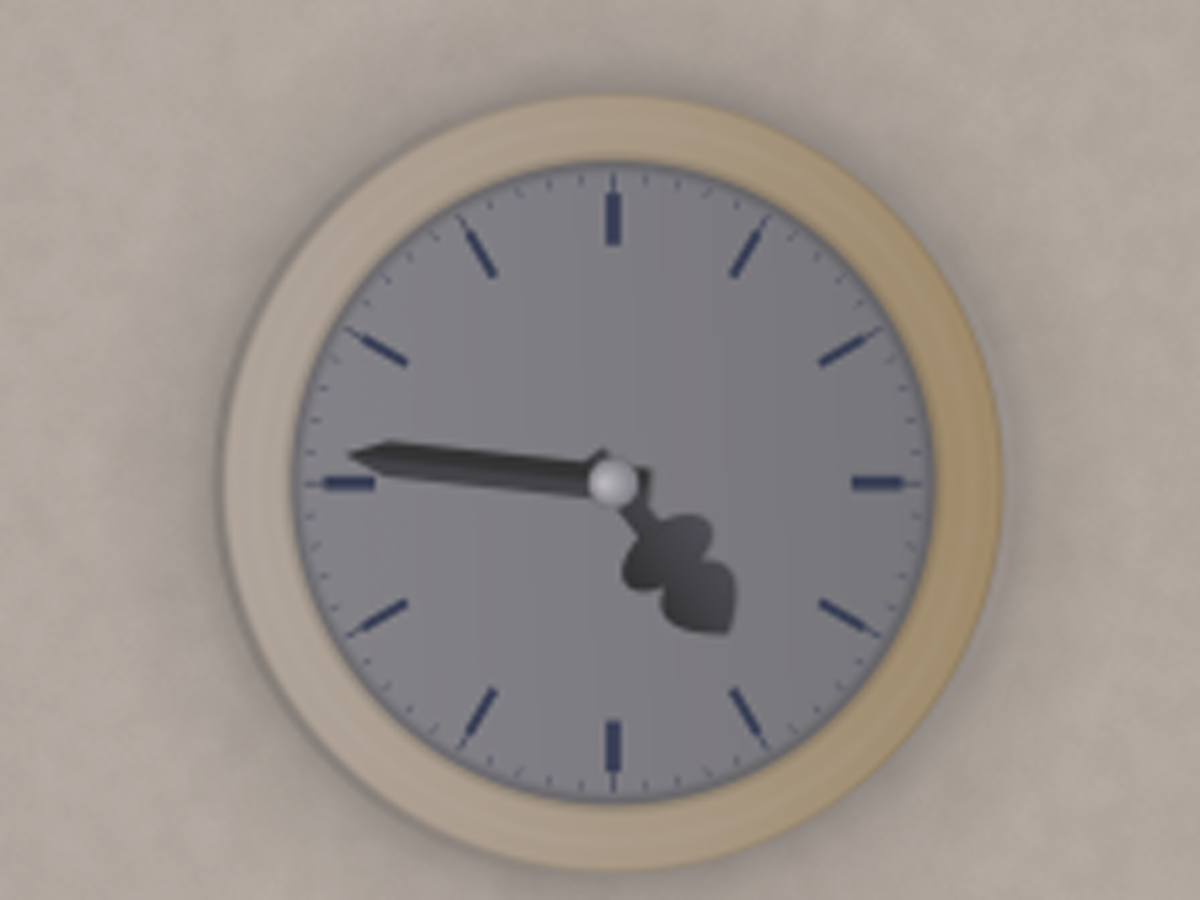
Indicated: 4 h 46 min
